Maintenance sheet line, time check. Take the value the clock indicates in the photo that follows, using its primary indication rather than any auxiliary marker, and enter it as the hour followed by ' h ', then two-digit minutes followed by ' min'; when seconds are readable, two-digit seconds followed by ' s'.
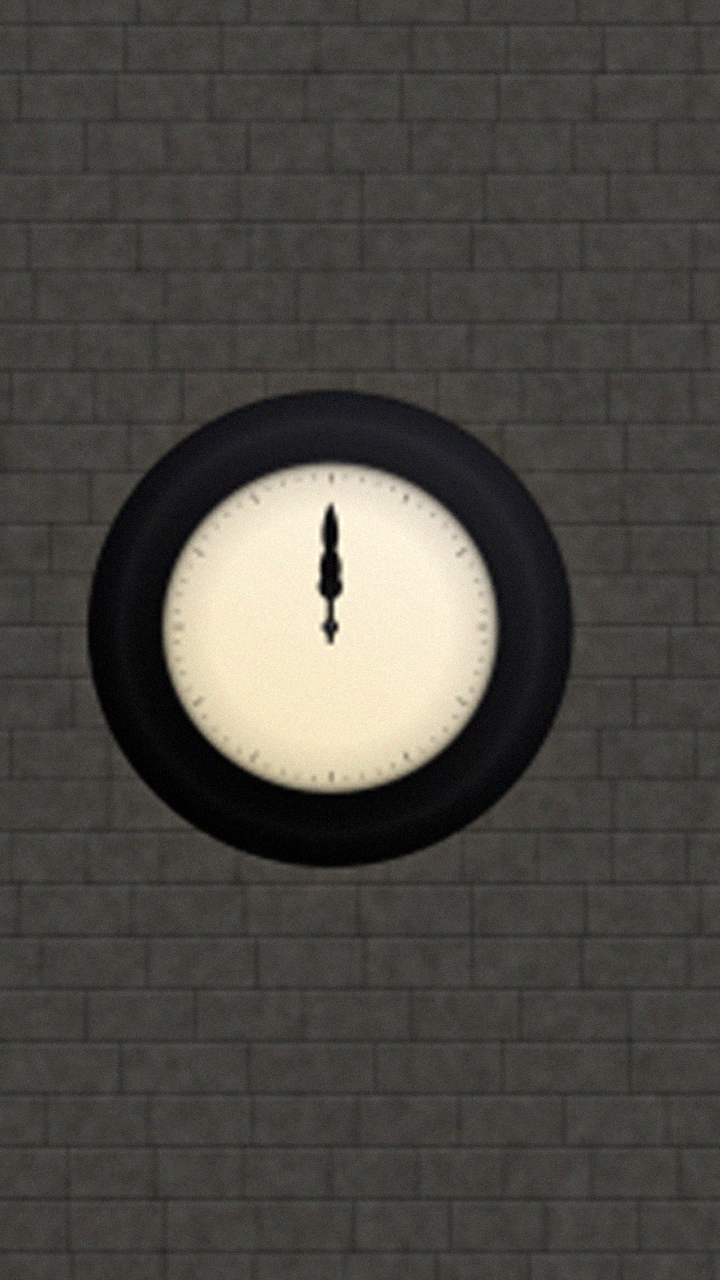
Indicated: 12 h 00 min
